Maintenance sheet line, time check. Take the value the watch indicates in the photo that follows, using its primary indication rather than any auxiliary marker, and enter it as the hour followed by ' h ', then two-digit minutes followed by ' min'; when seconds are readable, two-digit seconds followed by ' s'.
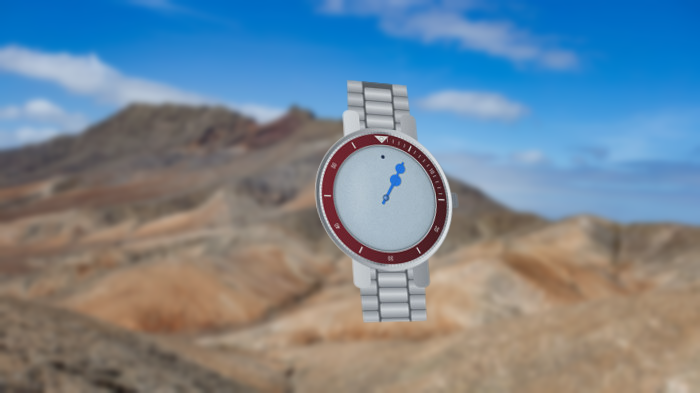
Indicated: 1 h 05 min
